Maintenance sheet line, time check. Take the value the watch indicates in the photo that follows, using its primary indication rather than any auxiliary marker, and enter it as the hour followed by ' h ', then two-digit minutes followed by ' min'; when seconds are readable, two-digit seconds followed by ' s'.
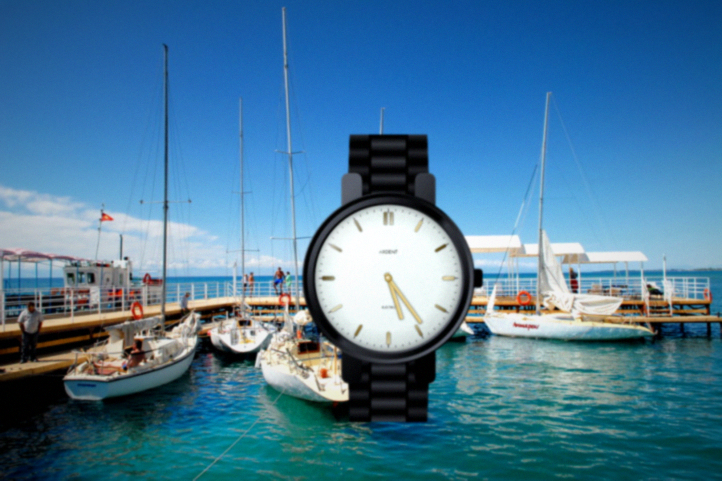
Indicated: 5 h 24 min
